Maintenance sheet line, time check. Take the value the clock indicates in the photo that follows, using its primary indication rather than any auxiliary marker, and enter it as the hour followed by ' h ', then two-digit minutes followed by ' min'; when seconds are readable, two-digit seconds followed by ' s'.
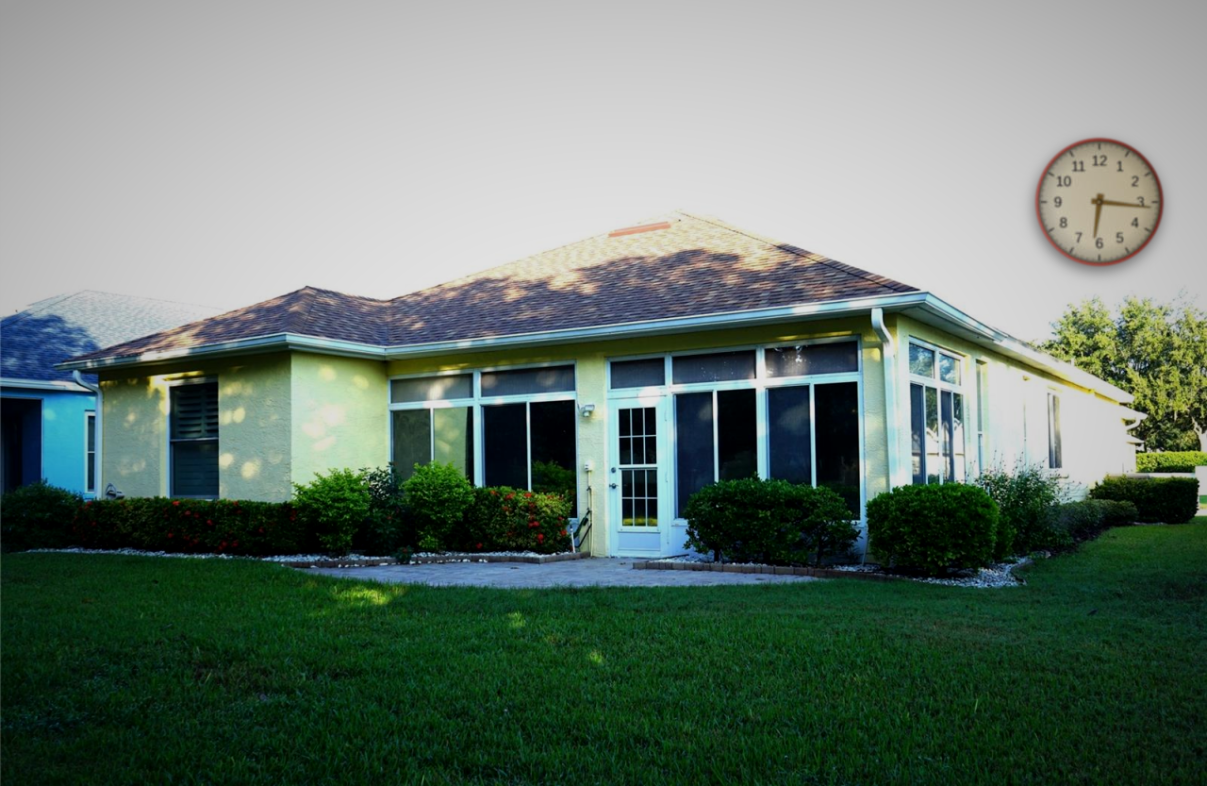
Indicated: 6 h 16 min
